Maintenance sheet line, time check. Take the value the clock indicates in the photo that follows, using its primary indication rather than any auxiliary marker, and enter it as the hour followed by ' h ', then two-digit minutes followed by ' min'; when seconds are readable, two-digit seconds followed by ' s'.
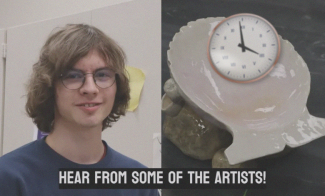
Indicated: 3 h 59 min
